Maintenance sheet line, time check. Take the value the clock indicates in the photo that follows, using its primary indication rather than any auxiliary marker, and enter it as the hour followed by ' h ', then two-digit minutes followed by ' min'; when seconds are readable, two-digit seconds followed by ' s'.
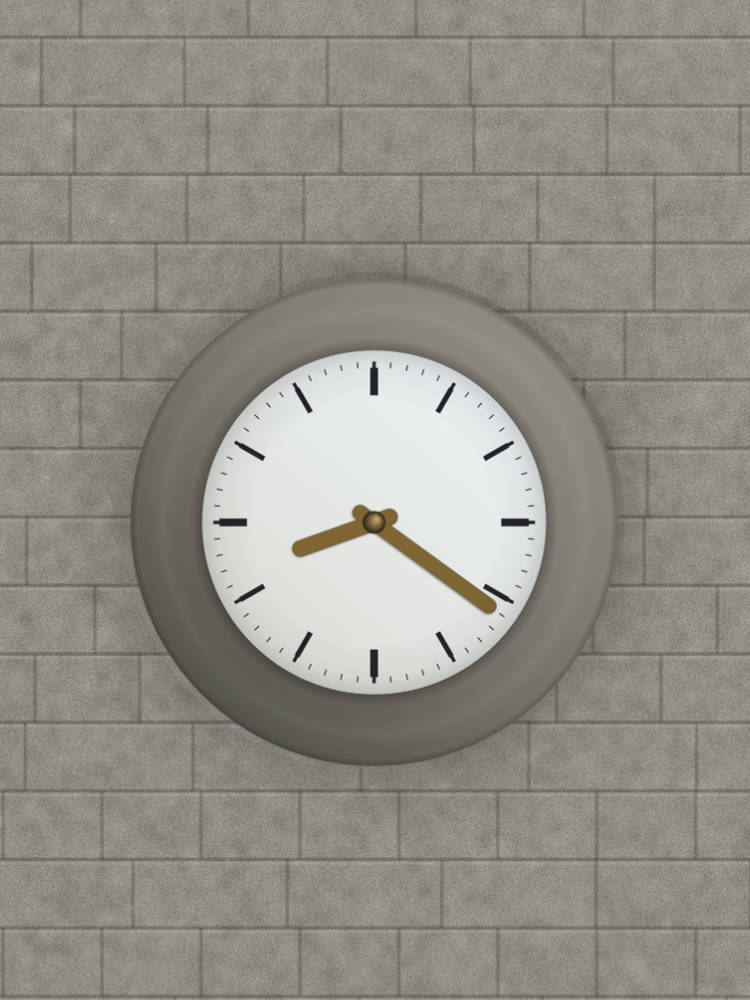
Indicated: 8 h 21 min
